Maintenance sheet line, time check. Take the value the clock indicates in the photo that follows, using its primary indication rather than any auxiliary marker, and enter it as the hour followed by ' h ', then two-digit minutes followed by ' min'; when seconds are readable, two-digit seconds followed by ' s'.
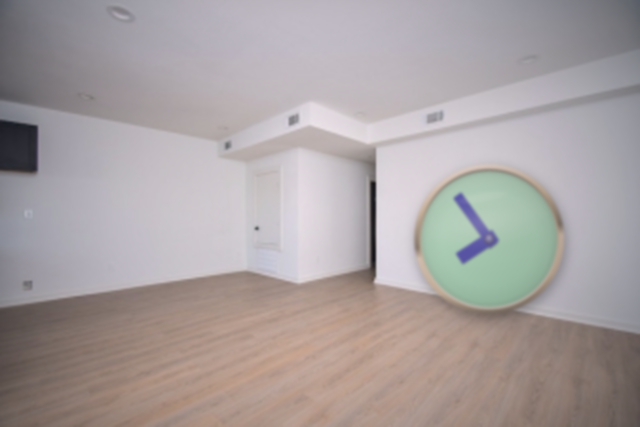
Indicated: 7 h 54 min
